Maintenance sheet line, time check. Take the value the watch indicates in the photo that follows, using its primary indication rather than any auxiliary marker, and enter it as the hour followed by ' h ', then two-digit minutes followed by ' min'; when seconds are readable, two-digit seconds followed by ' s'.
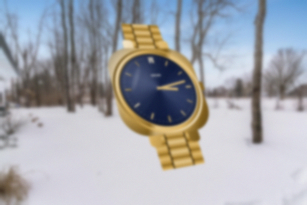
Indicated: 3 h 13 min
